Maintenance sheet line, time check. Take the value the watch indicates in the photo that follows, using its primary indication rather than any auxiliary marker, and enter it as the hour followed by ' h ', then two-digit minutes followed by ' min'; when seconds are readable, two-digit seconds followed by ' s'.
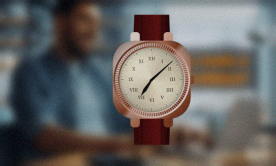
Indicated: 7 h 08 min
